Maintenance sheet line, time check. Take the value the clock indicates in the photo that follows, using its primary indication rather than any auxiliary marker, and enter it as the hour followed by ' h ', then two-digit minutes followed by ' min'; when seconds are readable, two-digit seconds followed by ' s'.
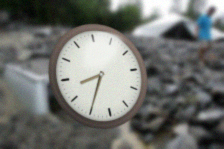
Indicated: 8 h 35 min
